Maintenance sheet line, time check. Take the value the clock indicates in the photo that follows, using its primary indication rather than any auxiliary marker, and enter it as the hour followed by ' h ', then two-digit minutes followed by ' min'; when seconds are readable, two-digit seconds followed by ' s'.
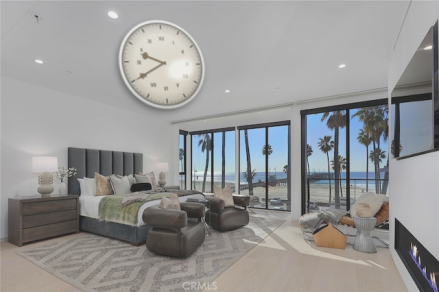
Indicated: 9 h 40 min
